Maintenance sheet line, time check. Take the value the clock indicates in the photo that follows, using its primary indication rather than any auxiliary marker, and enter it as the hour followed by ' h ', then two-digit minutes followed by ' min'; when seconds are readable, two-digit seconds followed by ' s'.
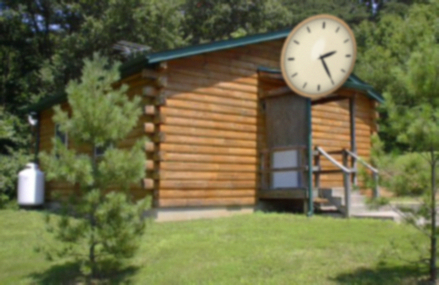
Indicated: 2 h 25 min
